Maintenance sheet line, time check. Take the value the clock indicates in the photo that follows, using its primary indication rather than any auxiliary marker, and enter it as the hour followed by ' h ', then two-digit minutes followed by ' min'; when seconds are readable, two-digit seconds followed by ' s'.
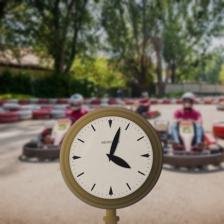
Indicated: 4 h 03 min
